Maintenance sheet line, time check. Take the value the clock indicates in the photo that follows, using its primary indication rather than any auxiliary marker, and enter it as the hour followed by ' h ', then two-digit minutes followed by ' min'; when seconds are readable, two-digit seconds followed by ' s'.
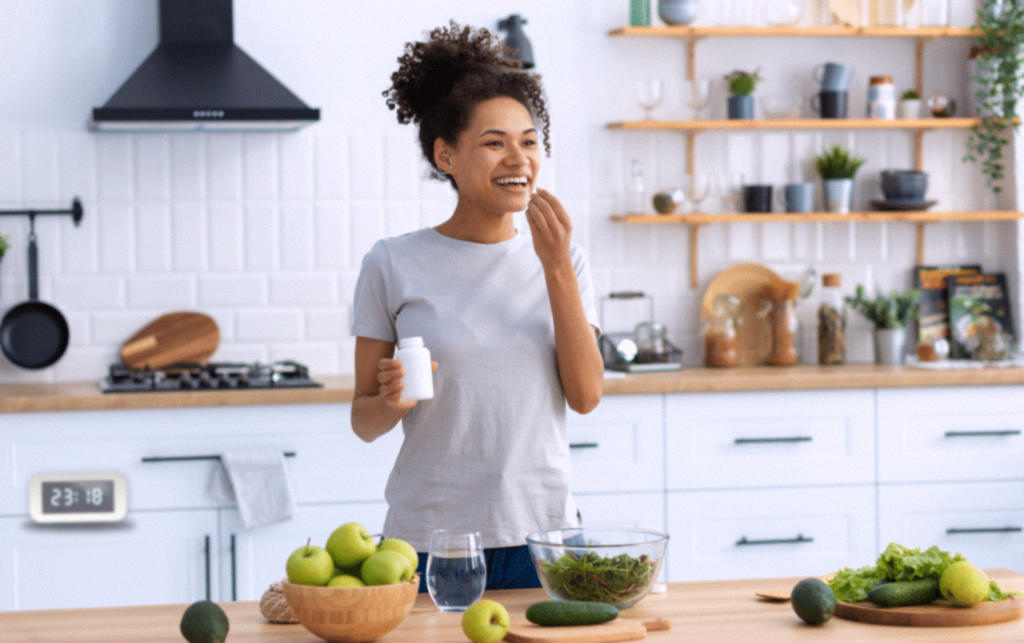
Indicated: 23 h 18 min
